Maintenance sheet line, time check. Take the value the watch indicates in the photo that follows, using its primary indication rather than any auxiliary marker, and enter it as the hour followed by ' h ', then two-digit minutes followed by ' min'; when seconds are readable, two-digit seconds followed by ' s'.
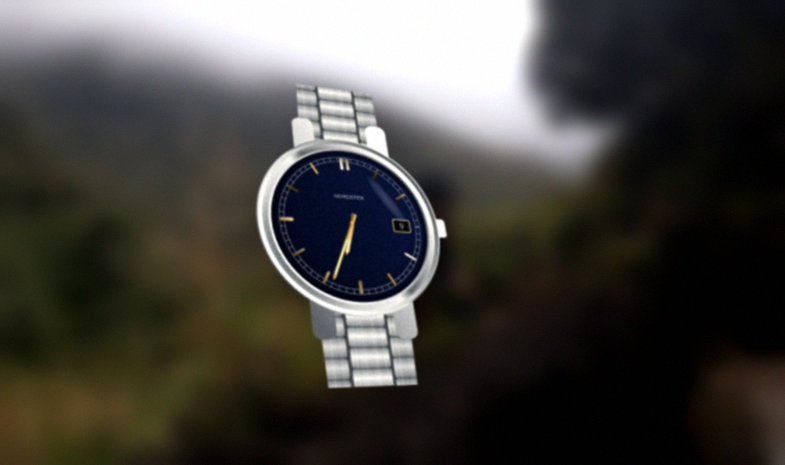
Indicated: 6 h 34 min
